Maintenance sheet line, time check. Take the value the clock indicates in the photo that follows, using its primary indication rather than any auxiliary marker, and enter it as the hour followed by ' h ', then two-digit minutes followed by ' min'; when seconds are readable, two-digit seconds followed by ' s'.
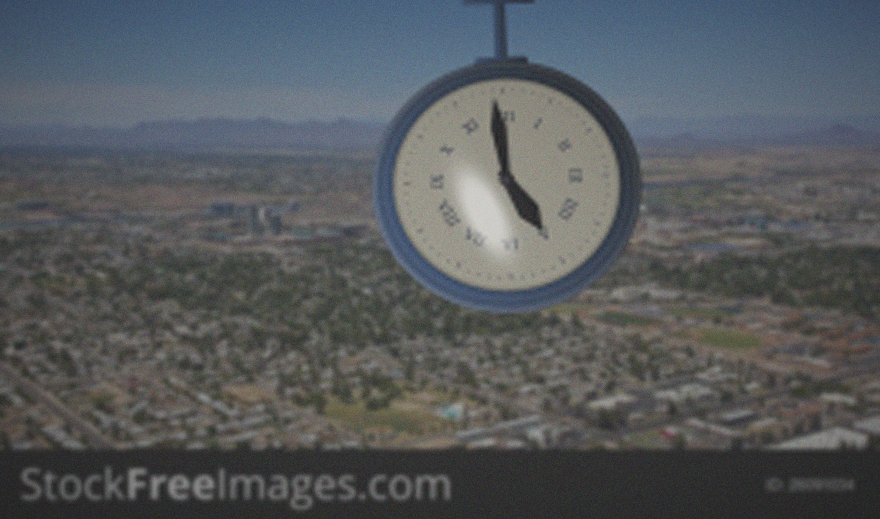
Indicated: 4 h 59 min
